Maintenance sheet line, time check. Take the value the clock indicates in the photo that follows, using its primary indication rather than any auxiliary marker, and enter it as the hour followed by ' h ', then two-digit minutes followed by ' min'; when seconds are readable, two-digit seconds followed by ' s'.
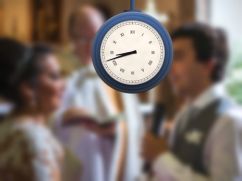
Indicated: 8 h 42 min
